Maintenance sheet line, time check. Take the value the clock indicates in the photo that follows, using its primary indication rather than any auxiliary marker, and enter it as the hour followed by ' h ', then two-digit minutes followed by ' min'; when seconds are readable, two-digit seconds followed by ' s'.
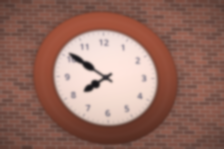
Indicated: 7 h 51 min
